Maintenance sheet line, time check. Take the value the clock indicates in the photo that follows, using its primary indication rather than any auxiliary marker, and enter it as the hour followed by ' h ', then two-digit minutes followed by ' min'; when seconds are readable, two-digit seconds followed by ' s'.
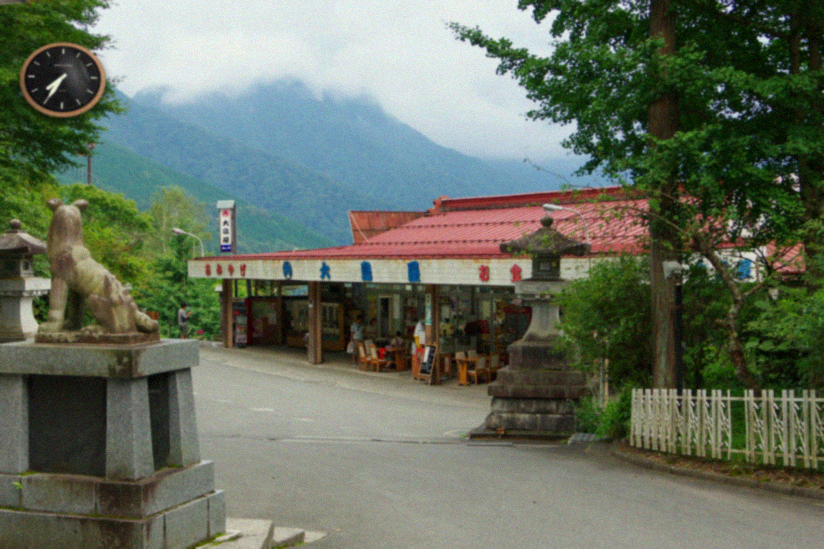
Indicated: 7 h 35 min
